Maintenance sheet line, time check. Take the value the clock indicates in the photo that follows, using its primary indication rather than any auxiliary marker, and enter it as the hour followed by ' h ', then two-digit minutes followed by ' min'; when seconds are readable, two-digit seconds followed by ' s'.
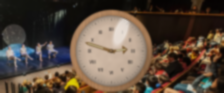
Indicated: 2 h 48 min
